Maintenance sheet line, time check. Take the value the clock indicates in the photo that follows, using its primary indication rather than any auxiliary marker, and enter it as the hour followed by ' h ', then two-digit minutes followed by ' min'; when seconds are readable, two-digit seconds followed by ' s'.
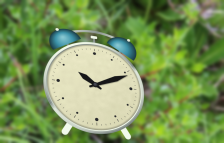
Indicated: 10 h 11 min
